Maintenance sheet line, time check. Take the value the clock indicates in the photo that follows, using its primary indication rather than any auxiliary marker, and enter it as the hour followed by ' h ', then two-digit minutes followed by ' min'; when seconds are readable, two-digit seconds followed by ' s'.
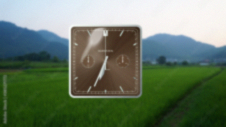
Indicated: 6 h 34 min
